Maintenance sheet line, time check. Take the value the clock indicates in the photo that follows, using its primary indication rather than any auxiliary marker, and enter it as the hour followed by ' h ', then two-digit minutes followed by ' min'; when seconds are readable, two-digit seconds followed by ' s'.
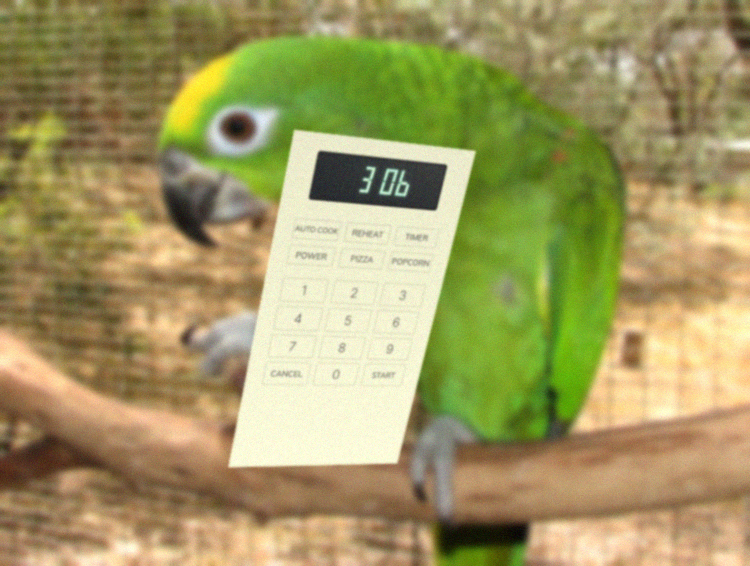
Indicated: 3 h 06 min
